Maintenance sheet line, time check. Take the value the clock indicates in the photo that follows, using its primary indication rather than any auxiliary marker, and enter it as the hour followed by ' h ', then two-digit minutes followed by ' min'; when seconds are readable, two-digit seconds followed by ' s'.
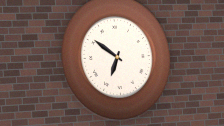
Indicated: 6 h 51 min
